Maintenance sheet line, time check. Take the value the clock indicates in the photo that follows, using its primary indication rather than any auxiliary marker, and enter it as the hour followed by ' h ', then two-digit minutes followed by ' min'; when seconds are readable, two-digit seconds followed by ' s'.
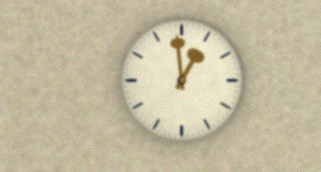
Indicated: 12 h 59 min
